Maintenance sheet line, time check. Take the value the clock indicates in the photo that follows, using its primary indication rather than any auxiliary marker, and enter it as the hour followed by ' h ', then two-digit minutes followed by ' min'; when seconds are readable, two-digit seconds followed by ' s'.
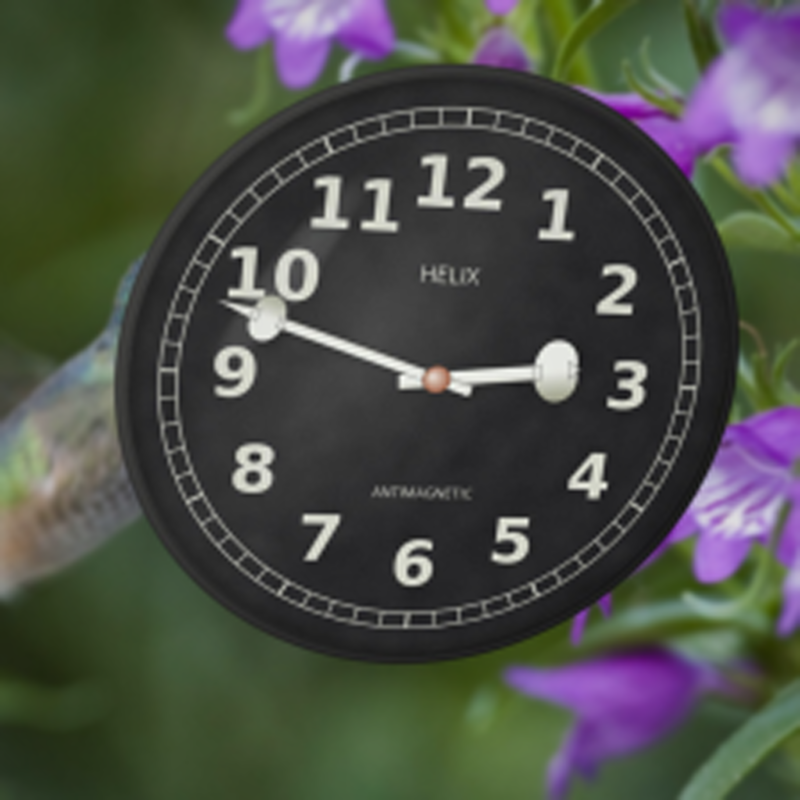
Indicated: 2 h 48 min
